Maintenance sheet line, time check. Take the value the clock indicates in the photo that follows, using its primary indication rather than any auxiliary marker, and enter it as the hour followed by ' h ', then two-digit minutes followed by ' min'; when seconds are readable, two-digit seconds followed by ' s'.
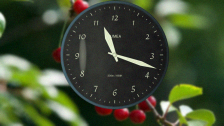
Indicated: 11 h 18 min
